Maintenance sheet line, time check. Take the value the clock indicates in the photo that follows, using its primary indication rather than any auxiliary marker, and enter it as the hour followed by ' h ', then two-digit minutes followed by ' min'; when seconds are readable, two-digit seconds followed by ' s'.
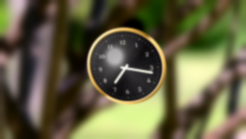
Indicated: 7 h 17 min
